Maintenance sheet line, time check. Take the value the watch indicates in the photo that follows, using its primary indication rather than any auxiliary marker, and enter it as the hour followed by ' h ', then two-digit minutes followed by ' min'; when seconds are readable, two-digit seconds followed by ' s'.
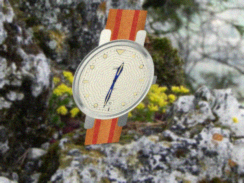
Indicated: 12 h 32 min
